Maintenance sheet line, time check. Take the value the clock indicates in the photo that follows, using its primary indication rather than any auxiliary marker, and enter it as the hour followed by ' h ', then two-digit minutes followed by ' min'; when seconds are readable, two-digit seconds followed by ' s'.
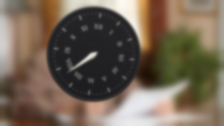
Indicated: 7 h 38 min
